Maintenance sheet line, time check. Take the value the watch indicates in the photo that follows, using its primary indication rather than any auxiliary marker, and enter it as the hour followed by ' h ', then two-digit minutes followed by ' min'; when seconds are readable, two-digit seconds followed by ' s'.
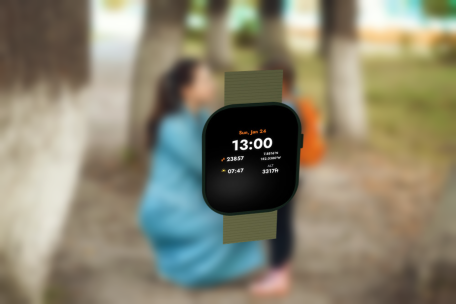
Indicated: 13 h 00 min
